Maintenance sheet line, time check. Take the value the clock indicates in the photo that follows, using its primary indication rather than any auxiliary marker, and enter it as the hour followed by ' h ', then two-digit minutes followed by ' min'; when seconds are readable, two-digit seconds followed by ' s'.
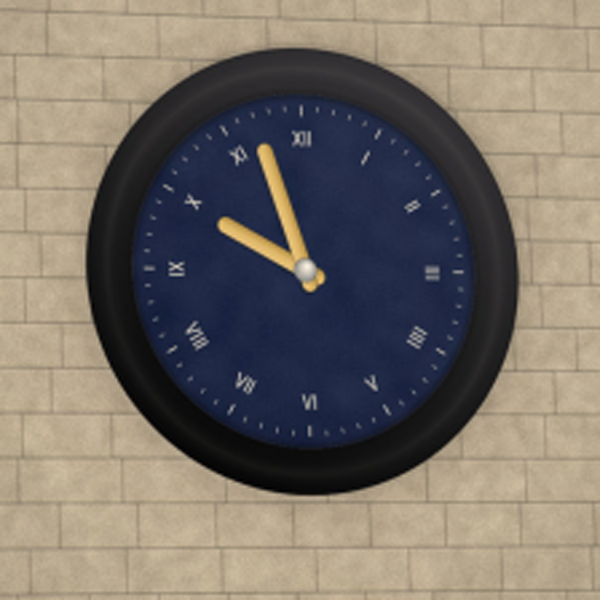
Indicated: 9 h 57 min
